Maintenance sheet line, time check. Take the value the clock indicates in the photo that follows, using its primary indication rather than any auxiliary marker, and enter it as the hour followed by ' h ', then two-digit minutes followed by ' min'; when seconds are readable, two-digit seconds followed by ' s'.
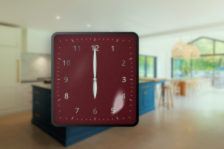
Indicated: 6 h 00 min
